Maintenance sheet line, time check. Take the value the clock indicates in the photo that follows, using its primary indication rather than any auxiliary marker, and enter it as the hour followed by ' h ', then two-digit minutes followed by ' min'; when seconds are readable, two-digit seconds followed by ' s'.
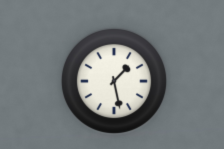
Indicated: 1 h 28 min
